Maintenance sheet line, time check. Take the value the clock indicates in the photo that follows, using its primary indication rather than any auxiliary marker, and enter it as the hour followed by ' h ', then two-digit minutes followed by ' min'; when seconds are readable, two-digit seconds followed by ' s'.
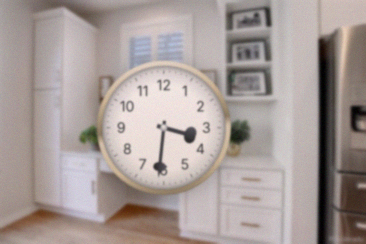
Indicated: 3 h 31 min
